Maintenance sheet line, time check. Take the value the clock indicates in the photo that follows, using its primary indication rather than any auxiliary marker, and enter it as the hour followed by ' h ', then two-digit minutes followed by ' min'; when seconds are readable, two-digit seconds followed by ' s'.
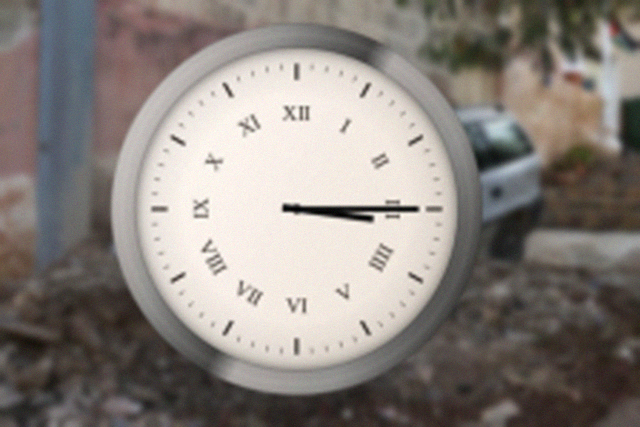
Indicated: 3 h 15 min
